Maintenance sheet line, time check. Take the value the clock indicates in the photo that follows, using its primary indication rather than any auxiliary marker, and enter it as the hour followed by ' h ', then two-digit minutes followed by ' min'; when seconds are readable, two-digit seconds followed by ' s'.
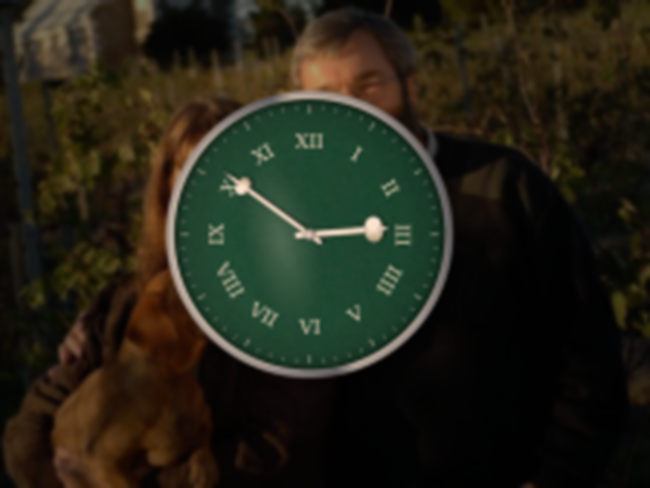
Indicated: 2 h 51 min
